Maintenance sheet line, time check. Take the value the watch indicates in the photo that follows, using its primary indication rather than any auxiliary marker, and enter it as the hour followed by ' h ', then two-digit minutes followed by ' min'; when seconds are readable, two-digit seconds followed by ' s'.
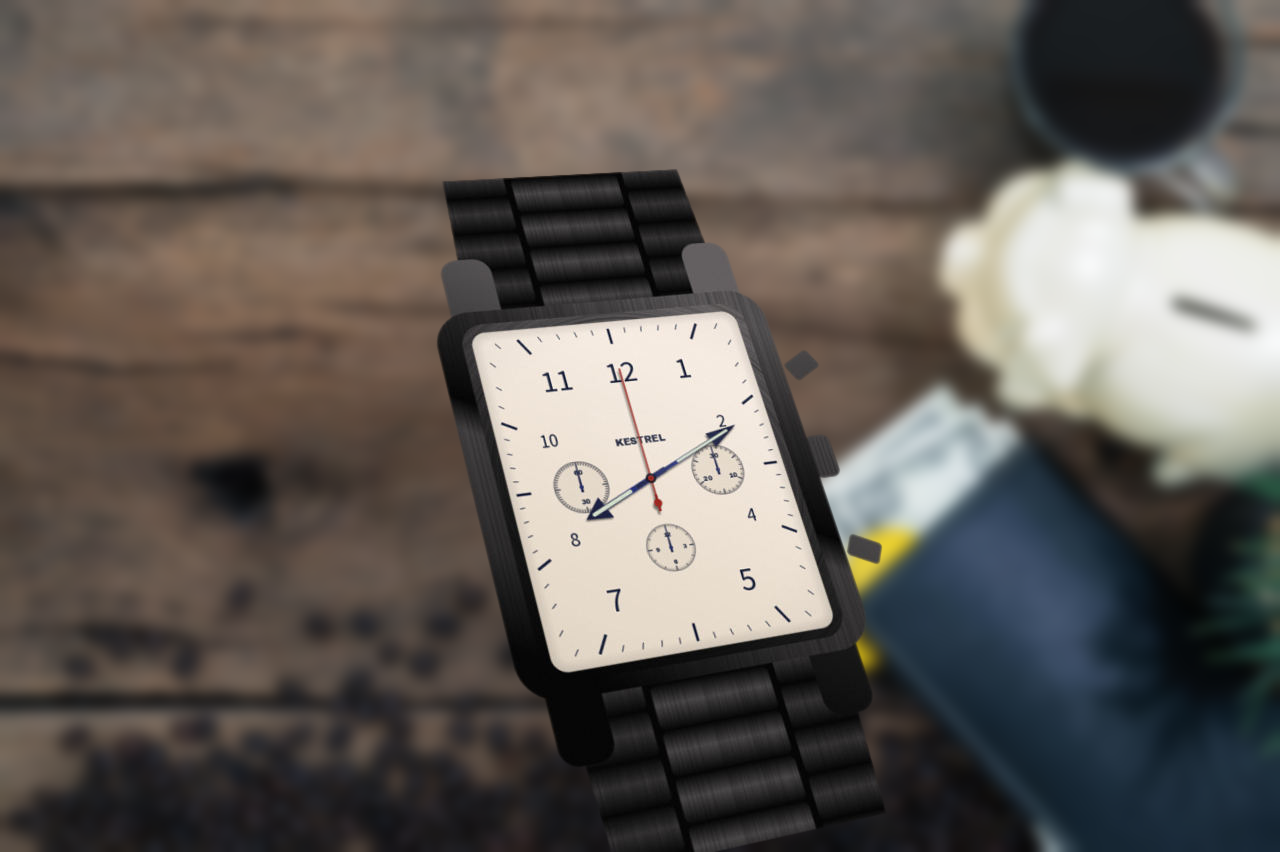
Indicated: 8 h 11 min
